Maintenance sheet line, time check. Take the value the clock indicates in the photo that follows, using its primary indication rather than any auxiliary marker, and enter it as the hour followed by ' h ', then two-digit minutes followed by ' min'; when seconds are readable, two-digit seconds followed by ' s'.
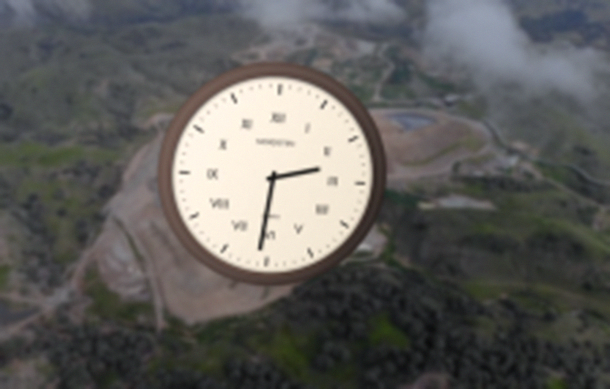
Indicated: 2 h 31 min
